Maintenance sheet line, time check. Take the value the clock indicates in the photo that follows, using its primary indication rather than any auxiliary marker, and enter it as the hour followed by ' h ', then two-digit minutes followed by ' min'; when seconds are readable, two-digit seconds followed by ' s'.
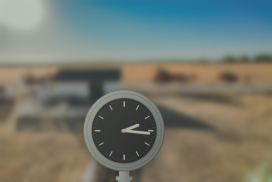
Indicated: 2 h 16 min
